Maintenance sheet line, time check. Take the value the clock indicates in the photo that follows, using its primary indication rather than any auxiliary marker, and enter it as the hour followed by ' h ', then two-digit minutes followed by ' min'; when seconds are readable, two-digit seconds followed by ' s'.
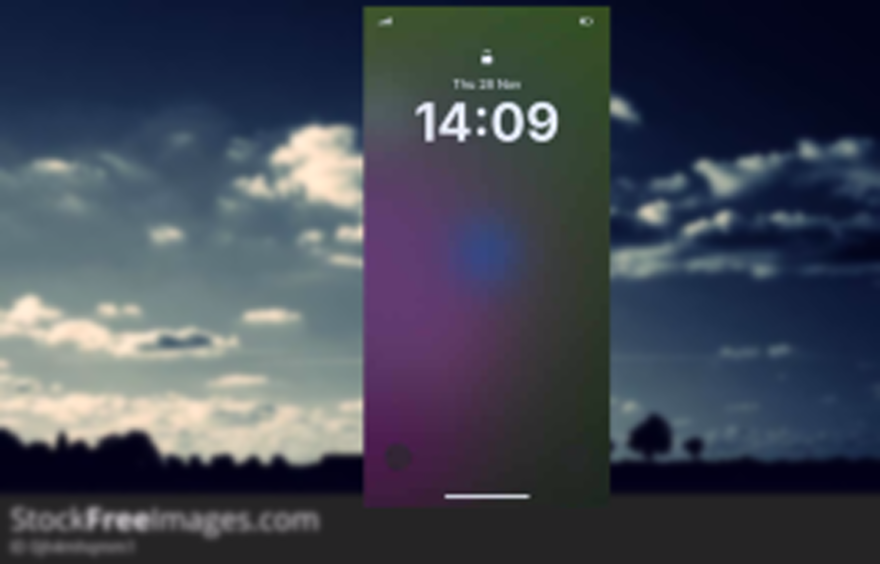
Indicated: 14 h 09 min
